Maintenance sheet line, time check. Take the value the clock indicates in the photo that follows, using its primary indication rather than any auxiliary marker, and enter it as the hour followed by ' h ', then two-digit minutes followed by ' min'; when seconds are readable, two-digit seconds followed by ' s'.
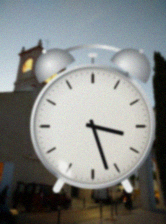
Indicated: 3 h 27 min
